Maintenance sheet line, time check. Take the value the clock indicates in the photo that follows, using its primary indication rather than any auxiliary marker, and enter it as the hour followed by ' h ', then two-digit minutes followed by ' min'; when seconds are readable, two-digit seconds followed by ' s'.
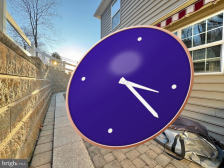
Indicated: 3 h 21 min
